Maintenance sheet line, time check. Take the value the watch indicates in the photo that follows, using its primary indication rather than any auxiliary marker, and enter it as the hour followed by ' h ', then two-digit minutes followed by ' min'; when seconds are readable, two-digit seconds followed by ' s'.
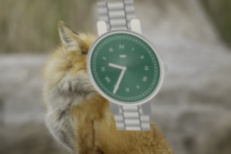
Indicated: 9 h 35 min
